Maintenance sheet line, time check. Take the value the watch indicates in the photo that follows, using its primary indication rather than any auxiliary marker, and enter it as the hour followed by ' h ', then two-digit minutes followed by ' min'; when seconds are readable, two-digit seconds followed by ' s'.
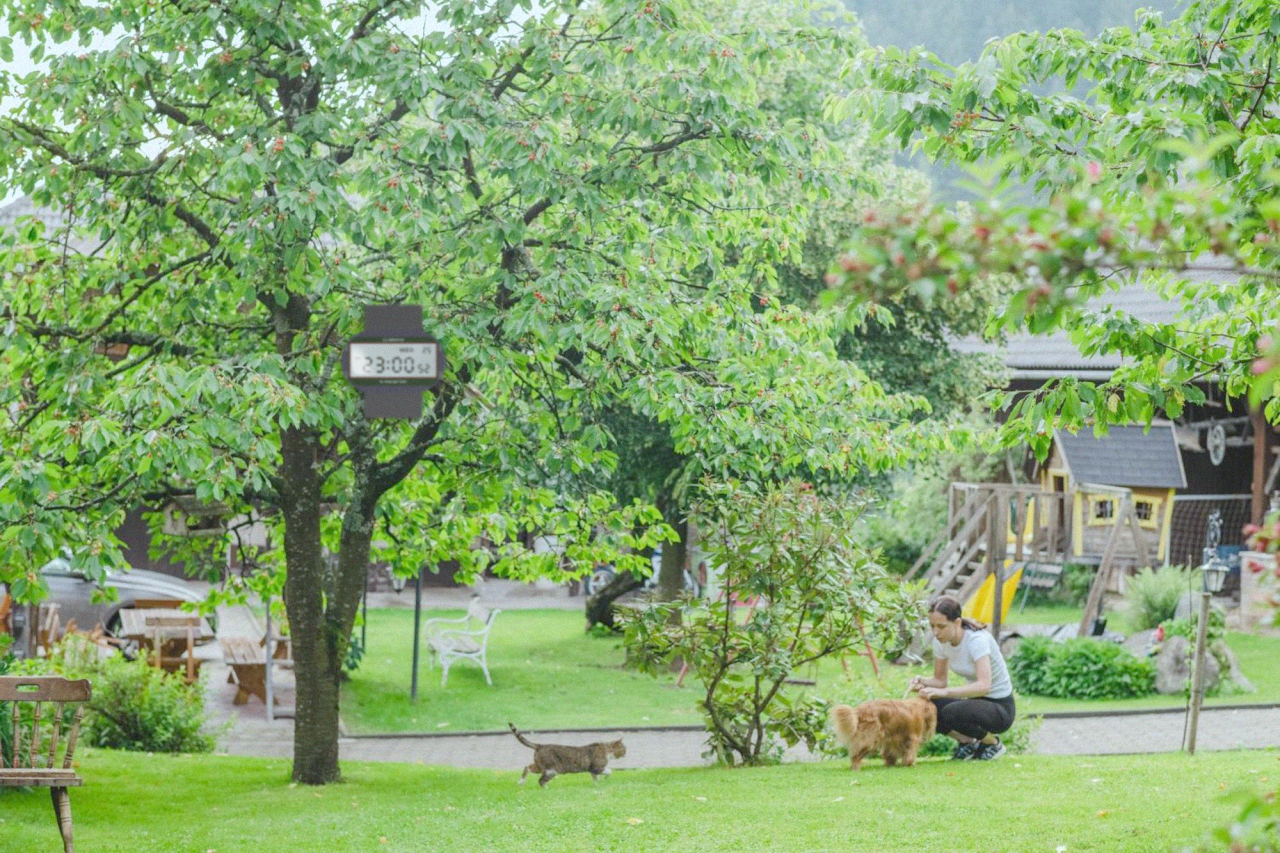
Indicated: 23 h 00 min
